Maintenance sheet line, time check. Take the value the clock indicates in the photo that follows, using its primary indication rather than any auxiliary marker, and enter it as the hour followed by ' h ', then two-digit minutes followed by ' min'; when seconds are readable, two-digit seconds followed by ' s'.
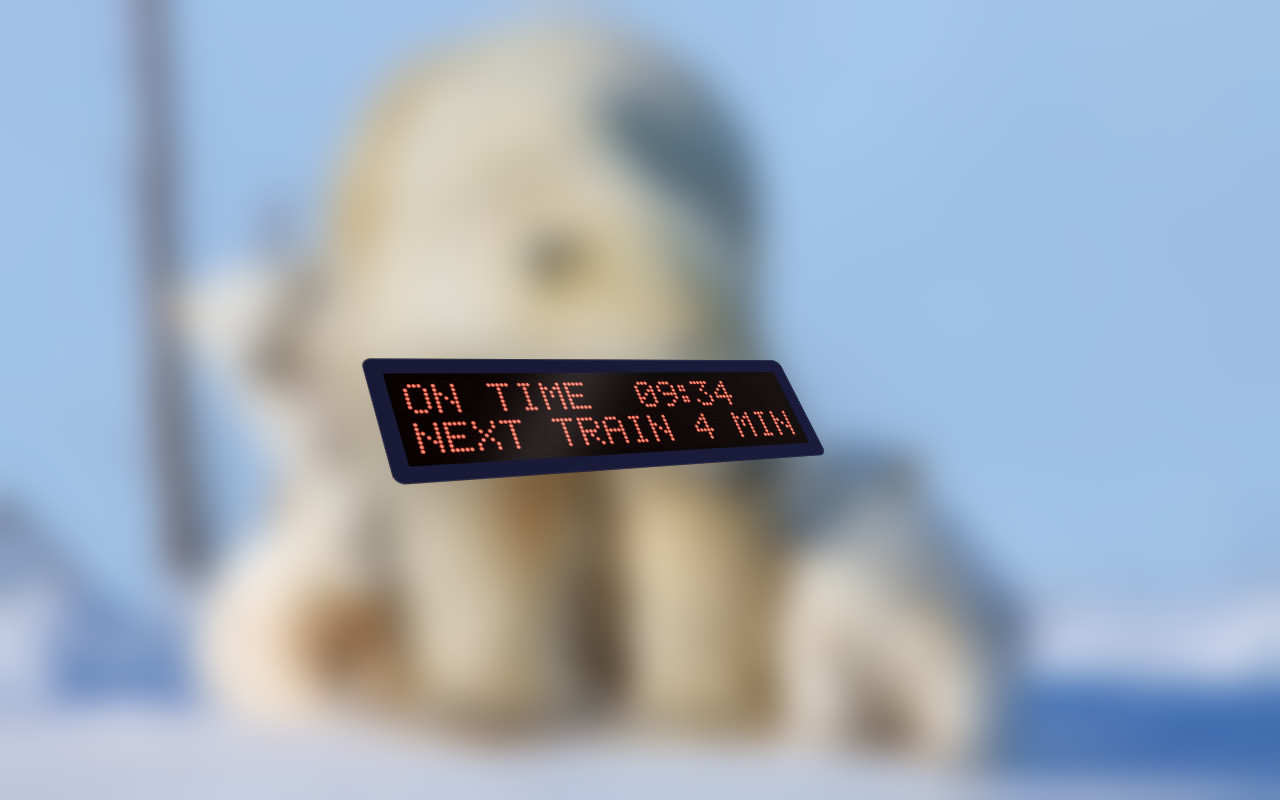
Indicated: 9 h 34 min
